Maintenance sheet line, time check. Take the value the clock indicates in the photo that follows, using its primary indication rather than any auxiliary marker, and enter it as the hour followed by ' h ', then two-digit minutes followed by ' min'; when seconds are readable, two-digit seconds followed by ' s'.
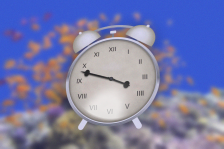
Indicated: 3 h 48 min
